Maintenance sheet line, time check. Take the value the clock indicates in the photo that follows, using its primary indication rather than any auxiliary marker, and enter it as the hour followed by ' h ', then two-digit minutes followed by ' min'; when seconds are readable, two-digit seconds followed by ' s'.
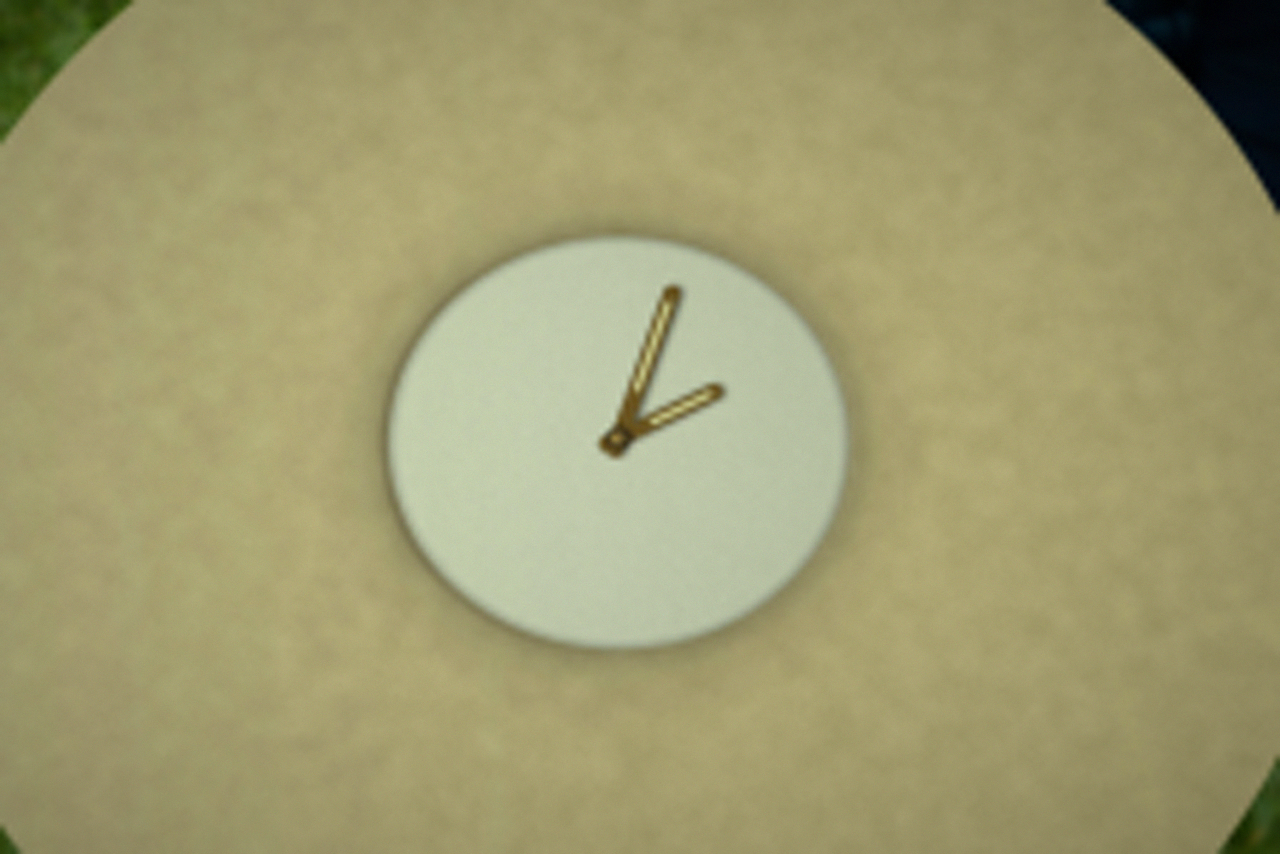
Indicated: 2 h 03 min
